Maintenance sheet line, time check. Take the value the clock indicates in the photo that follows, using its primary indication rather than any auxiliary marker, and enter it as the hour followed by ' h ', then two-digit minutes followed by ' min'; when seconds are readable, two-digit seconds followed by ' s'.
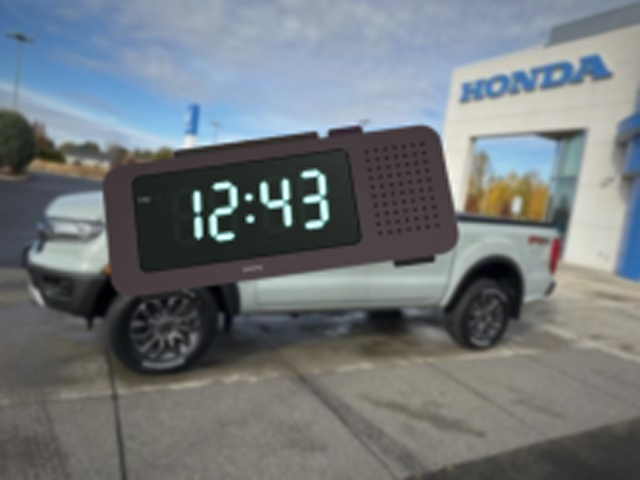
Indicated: 12 h 43 min
